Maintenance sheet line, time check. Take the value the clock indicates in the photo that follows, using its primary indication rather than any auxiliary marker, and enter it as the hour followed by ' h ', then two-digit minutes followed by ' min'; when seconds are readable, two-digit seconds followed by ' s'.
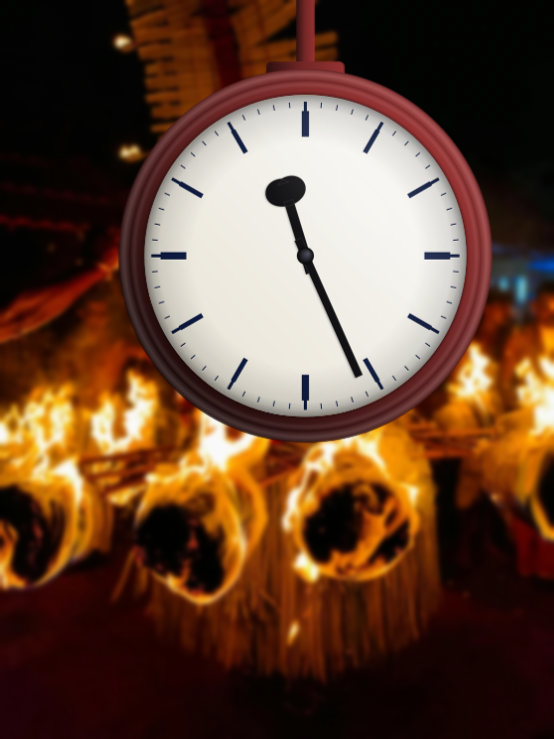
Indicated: 11 h 26 min
